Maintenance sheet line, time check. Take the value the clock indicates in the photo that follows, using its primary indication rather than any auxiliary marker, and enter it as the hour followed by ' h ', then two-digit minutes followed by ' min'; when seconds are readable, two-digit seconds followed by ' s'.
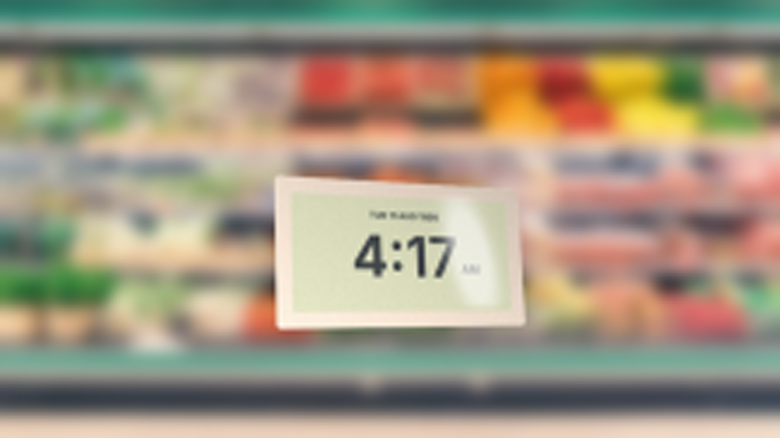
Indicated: 4 h 17 min
